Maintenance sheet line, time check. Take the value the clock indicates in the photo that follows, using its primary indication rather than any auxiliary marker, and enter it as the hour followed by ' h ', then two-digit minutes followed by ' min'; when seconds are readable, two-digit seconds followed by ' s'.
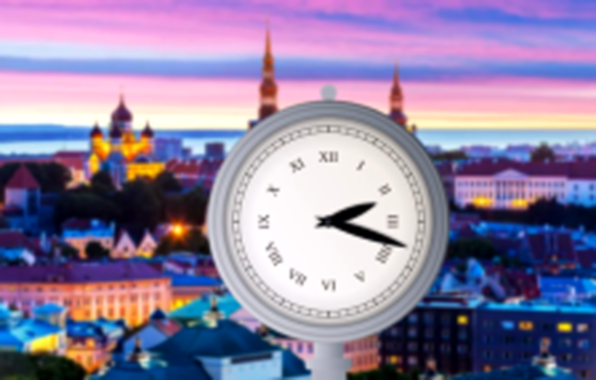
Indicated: 2 h 18 min
